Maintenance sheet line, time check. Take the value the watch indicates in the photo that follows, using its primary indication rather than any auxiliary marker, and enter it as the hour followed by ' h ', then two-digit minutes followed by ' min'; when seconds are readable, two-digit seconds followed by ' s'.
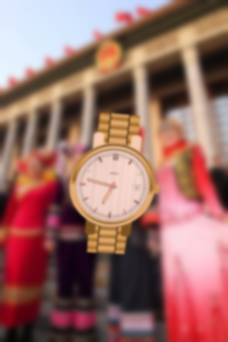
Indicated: 6 h 47 min
